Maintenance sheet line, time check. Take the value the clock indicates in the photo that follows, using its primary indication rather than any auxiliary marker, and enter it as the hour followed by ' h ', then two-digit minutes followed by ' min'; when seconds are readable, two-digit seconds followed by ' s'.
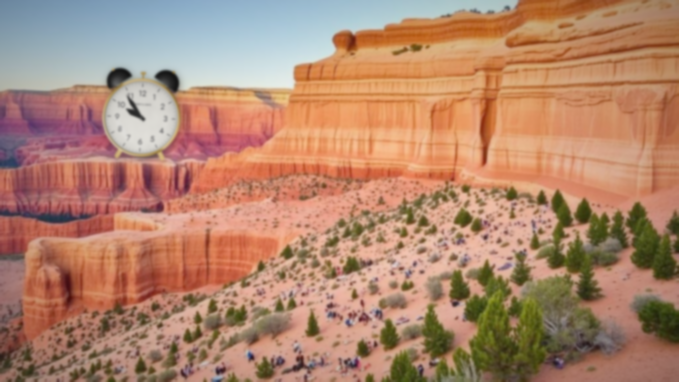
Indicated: 9 h 54 min
